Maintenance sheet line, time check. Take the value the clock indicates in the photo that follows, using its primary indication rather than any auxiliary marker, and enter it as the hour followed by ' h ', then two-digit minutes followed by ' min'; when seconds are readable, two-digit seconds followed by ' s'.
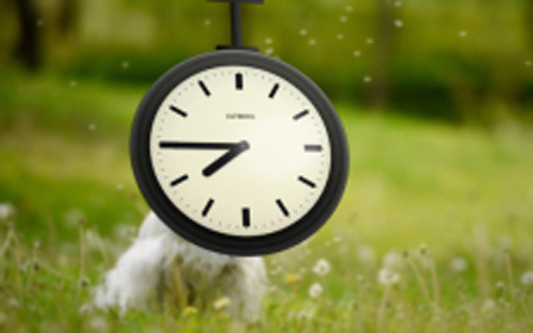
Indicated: 7 h 45 min
